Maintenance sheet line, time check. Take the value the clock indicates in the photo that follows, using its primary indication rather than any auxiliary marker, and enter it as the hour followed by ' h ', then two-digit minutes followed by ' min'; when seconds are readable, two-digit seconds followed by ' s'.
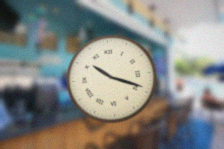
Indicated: 10 h 19 min
